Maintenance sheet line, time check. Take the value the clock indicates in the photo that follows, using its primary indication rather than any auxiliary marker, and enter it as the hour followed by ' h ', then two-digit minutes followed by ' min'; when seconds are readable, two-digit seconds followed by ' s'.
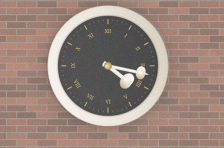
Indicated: 4 h 17 min
